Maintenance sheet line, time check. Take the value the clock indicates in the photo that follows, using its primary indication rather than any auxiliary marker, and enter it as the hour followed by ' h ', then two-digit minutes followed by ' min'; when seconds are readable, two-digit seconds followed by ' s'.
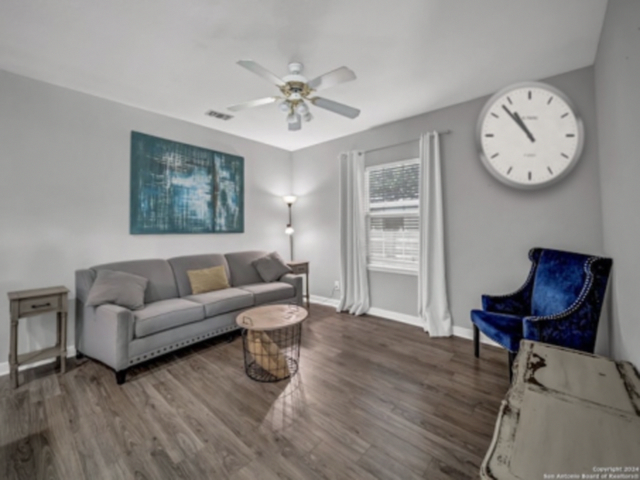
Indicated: 10 h 53 min
